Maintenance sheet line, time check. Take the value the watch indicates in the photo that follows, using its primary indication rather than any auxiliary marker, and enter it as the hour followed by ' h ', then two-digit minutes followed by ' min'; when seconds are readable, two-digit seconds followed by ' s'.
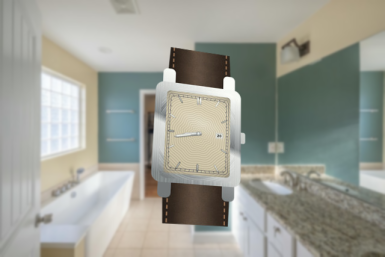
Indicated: 8 h 43 min
